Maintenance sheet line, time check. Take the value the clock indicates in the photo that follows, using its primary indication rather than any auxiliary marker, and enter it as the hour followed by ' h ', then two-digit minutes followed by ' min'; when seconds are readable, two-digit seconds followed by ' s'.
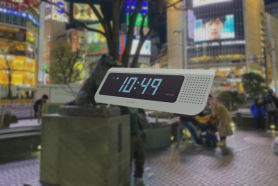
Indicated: 10 h 49 min
